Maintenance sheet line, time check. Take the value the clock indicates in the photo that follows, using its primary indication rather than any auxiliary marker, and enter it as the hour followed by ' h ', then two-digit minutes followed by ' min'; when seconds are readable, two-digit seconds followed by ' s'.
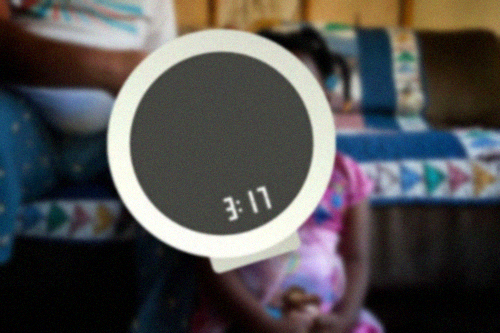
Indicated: 3 h 17 min
